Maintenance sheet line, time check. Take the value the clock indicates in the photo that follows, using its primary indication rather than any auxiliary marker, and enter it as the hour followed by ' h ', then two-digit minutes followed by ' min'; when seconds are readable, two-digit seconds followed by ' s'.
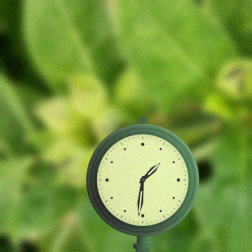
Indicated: 1 h 31 min
